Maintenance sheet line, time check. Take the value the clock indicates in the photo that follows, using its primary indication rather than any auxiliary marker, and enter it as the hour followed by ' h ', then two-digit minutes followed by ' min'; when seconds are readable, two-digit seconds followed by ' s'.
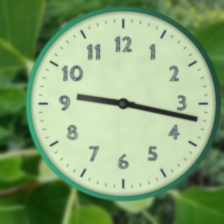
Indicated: 9 h 17 min
